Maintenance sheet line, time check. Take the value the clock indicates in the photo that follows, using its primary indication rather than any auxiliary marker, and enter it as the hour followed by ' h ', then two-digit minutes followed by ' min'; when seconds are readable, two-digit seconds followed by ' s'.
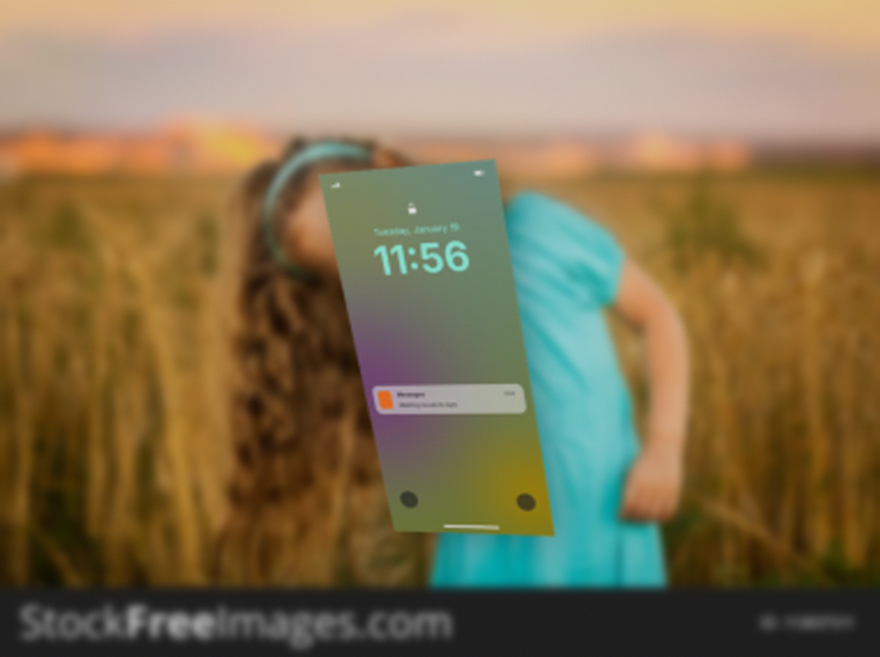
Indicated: 11 h 56 min
